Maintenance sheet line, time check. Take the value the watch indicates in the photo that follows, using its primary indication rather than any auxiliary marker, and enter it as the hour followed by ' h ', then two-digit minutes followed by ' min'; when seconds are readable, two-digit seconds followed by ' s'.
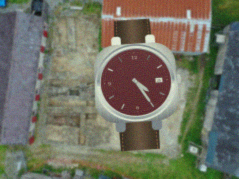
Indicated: 4 h 25 min
